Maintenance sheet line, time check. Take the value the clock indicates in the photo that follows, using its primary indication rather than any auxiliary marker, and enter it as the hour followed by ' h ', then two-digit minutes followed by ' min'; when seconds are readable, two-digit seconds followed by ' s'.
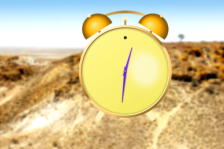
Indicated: 12 h 31 min
